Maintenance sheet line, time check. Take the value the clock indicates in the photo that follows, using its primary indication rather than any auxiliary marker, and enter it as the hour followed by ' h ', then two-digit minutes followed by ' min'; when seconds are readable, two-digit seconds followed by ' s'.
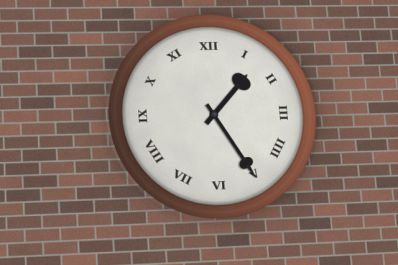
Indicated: 1 h 25 min
